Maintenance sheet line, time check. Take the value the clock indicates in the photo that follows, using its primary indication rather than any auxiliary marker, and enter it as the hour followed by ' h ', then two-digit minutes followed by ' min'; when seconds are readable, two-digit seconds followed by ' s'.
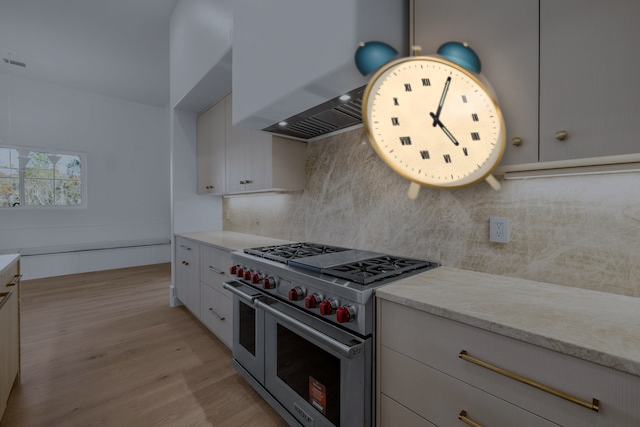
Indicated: 5 h 05 min
